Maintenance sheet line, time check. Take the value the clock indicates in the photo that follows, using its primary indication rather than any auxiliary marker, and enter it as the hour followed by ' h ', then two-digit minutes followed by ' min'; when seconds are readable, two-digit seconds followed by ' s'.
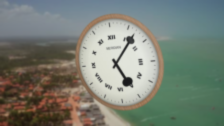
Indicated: 5 h 07 min
